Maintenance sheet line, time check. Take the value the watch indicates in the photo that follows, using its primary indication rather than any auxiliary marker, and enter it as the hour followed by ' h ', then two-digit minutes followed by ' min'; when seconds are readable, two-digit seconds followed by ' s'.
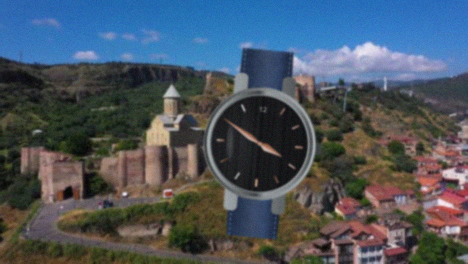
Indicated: 3 h 50 min
